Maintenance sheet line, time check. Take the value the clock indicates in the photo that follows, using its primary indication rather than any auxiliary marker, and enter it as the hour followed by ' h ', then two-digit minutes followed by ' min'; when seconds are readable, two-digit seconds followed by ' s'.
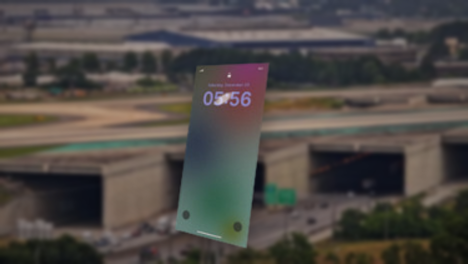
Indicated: 5 h 56 min
